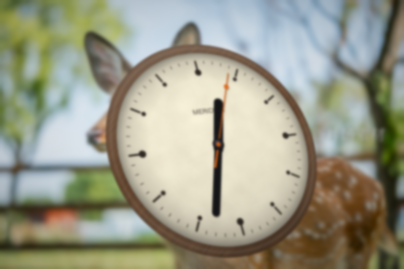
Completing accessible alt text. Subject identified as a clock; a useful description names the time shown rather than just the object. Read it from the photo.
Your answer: 12:33:04
